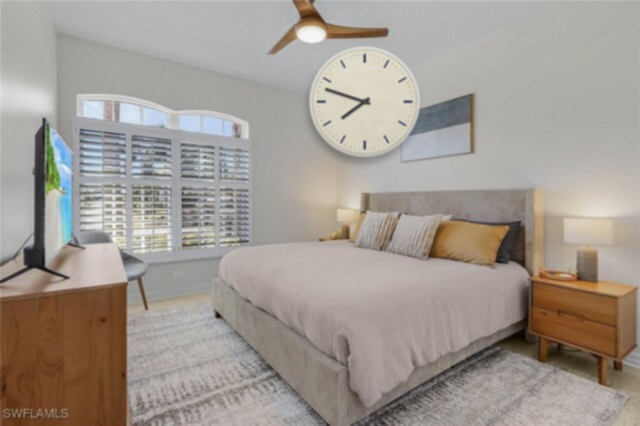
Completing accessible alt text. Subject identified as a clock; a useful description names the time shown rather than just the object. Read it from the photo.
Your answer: 7:48
